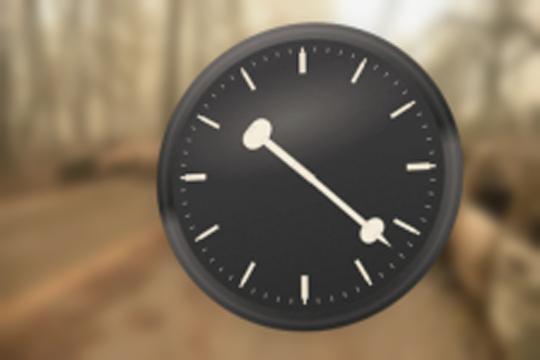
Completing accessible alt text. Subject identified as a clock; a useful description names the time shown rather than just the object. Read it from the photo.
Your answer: 10:22
